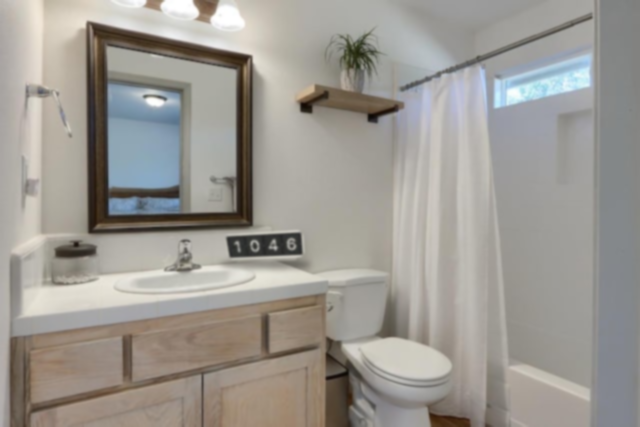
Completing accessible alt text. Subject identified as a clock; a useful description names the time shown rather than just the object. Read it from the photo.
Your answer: 10:46
